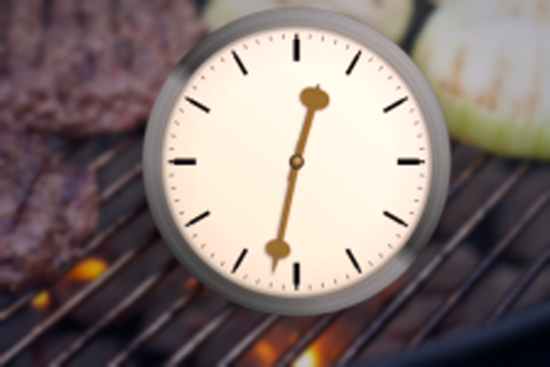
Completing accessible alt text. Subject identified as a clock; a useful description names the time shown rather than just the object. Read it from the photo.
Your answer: 12:32
